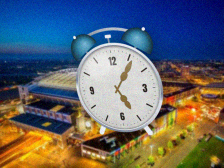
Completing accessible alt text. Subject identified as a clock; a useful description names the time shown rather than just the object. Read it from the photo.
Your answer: 5:06
